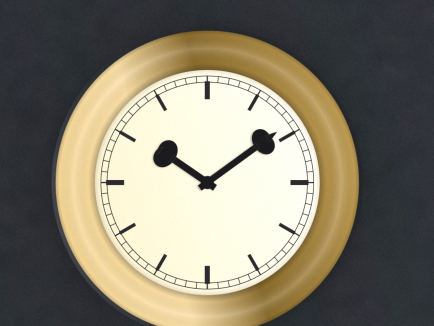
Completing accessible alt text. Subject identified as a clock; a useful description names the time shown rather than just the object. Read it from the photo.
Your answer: 10:09
